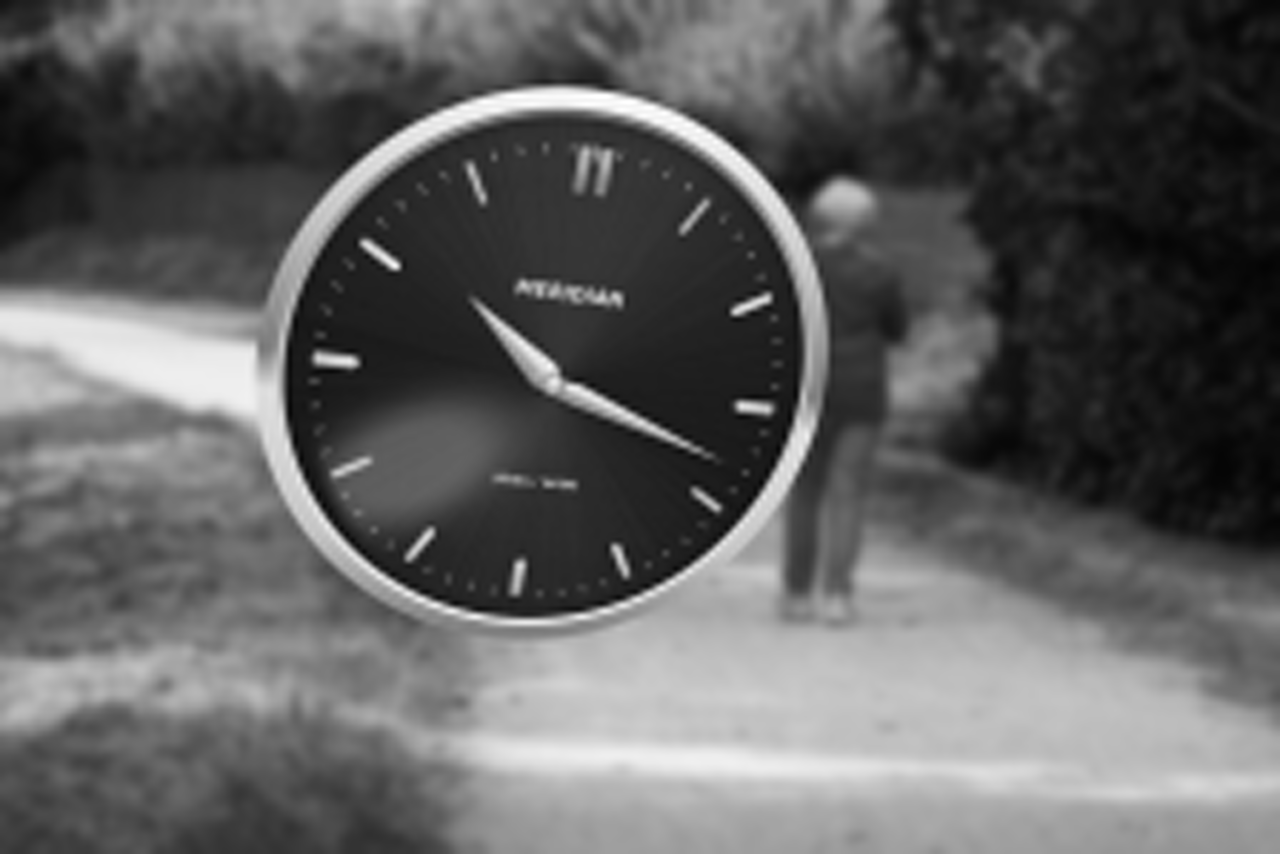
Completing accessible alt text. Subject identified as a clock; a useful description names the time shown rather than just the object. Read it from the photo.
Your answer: 10:18
